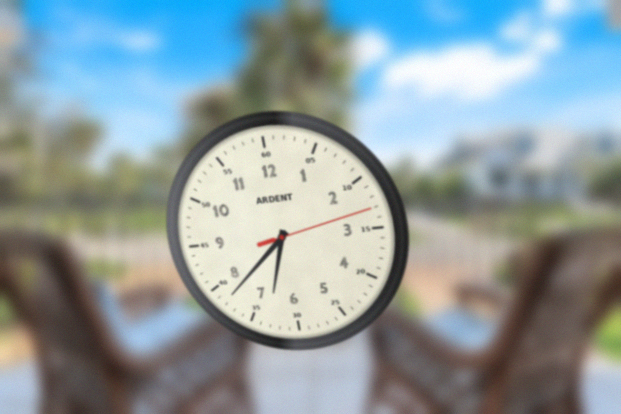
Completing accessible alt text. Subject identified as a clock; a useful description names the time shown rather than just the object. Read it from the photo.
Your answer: 6:38:13
